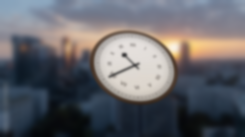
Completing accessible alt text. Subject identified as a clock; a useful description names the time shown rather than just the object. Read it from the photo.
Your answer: 10:40
